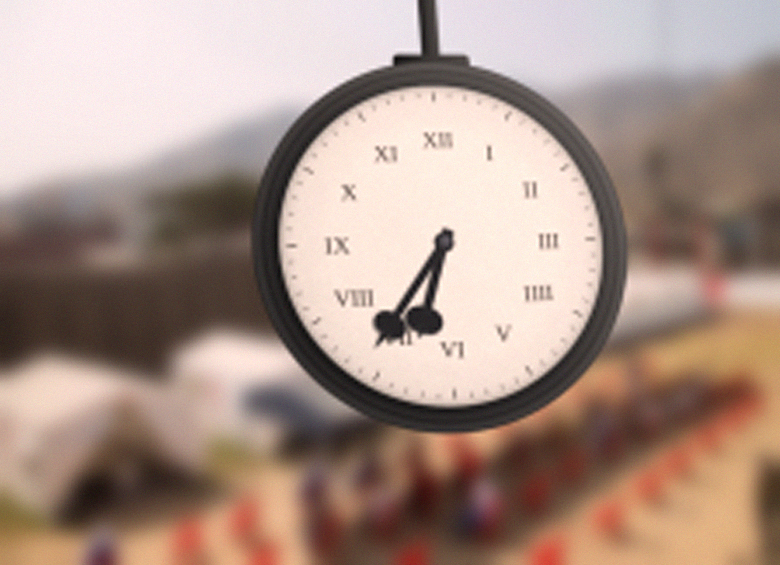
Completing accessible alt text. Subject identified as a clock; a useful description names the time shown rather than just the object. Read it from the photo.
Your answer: 6:36
